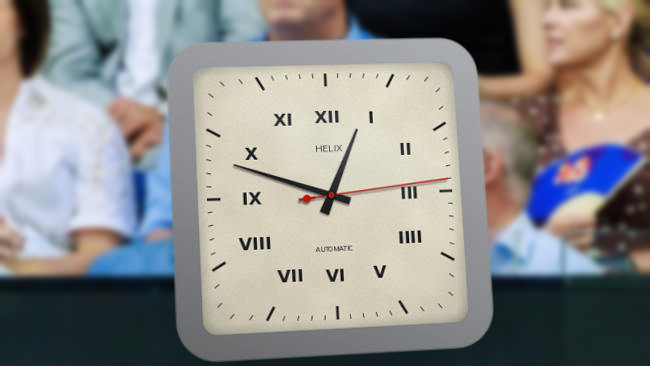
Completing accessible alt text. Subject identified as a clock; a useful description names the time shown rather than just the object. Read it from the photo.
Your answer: 12:48:14
